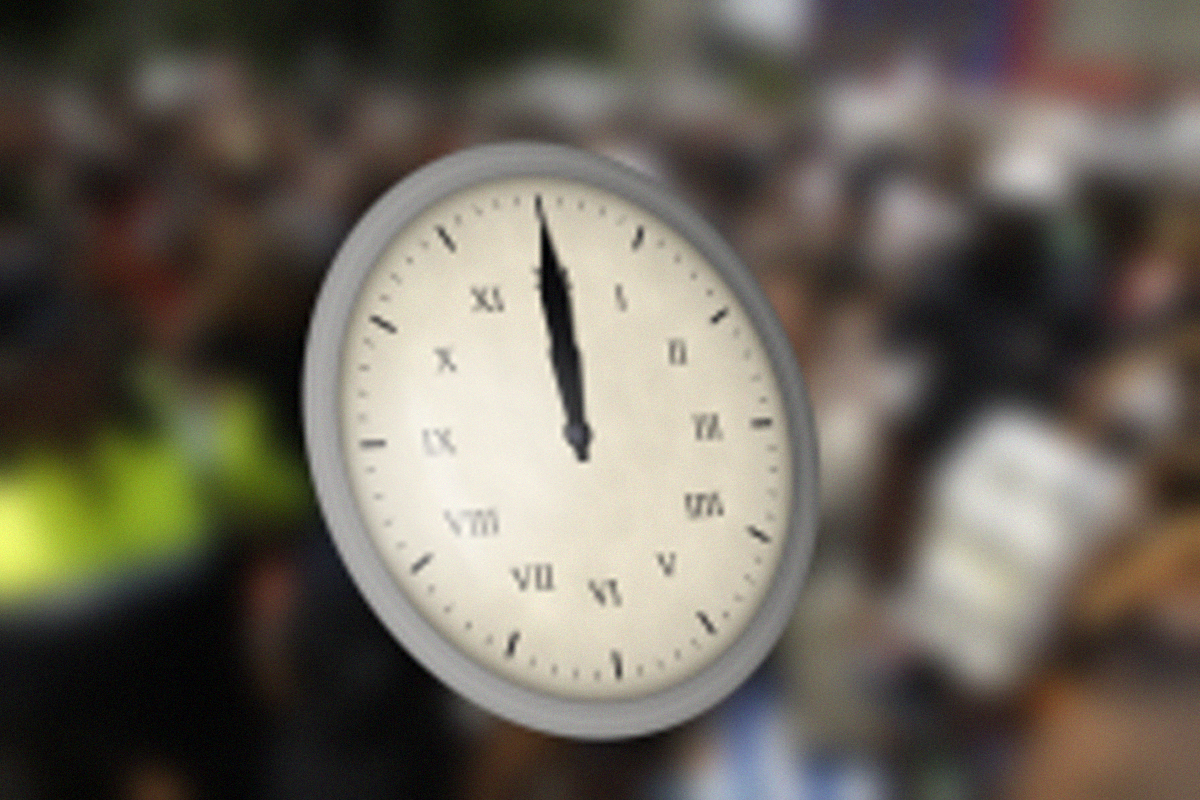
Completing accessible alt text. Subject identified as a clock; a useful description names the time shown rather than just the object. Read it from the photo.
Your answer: 12:00
